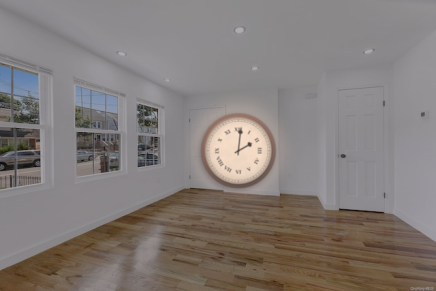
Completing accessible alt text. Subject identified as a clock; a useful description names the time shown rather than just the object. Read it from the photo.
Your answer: 2:01
